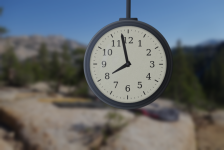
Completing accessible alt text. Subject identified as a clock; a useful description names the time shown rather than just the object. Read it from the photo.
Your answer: 7:58
